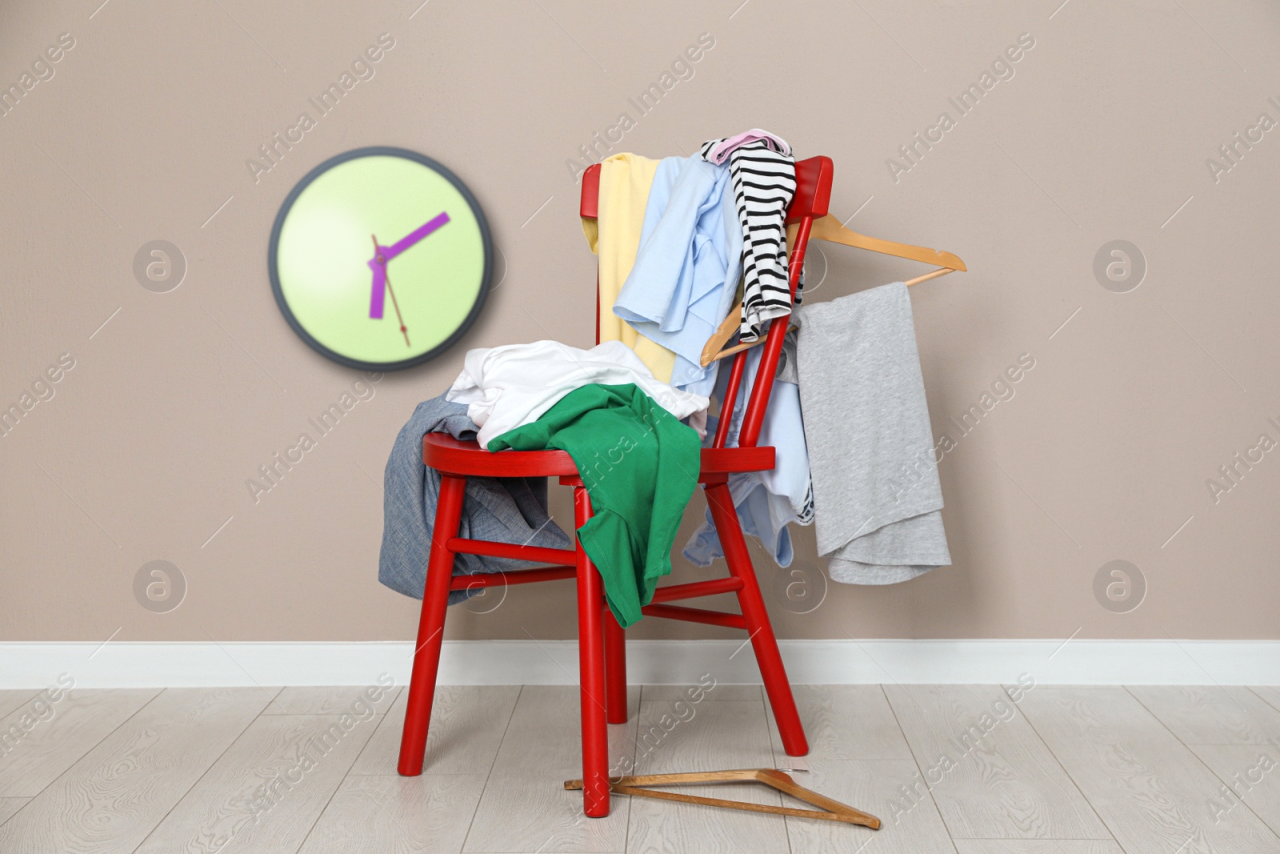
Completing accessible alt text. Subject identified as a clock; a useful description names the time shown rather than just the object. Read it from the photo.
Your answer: 6:09:27
